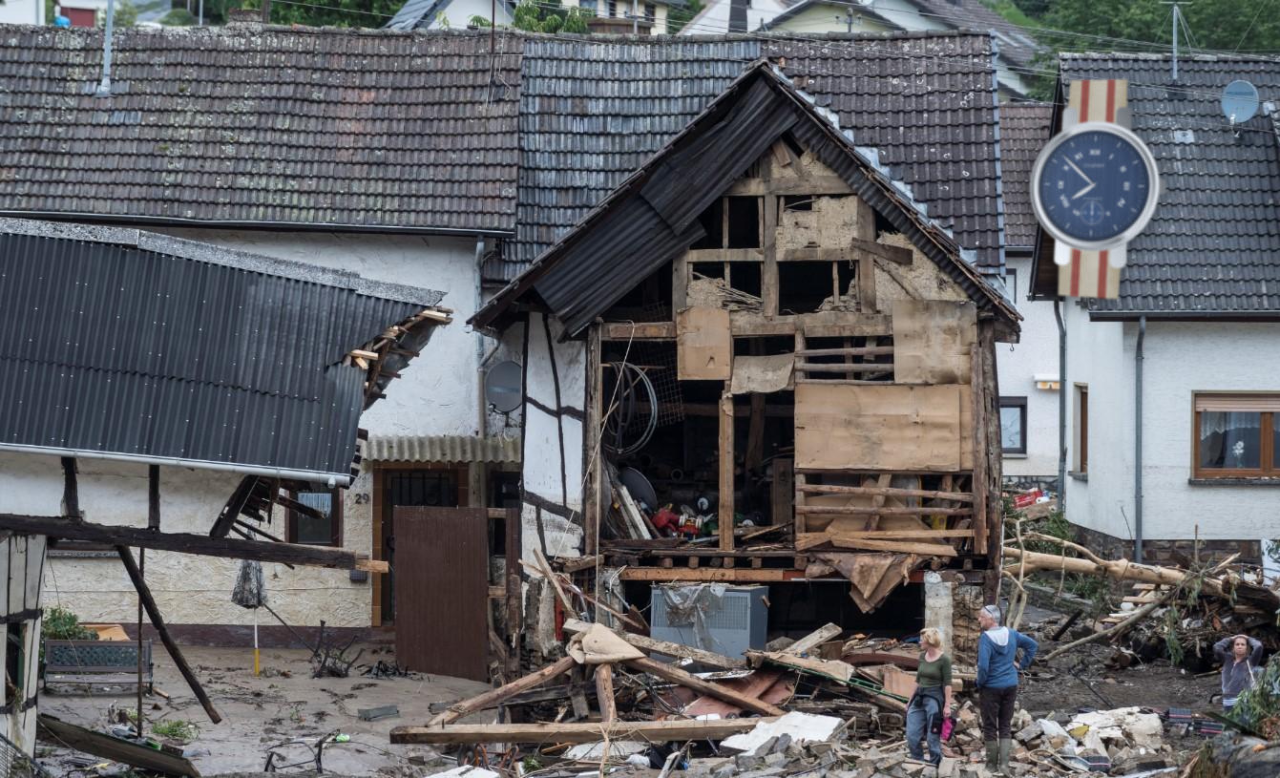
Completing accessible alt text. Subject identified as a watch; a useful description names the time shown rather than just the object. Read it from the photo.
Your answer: 7:52
